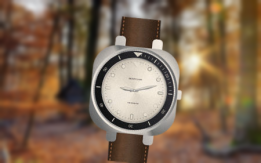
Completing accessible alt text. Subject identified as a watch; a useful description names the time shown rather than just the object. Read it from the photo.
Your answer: 9:12
